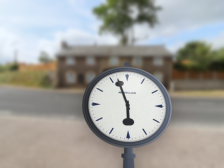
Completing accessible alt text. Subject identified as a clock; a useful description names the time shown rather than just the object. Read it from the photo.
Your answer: 5:57
